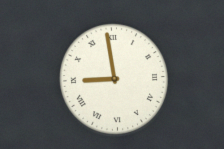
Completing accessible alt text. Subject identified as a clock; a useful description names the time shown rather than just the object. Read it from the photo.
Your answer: 8:59
